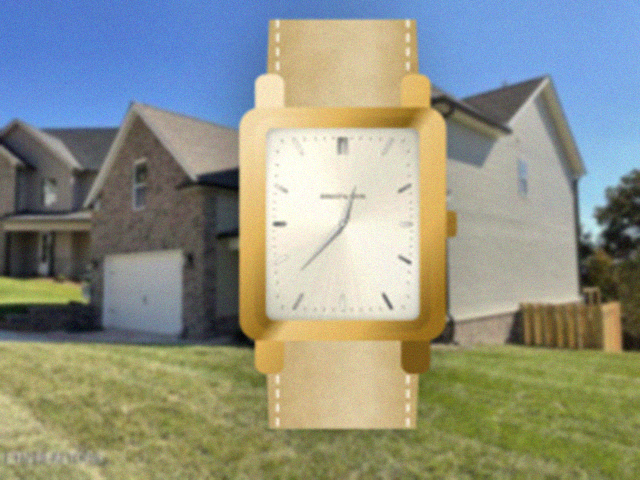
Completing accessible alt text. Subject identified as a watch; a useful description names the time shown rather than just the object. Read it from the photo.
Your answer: 12:37
